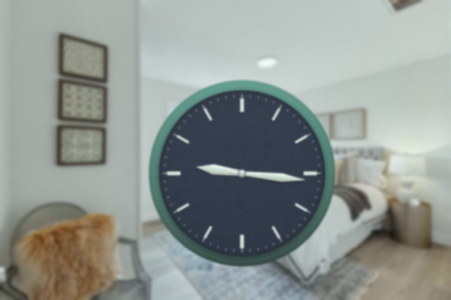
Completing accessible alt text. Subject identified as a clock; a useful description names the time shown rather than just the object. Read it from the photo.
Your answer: 9:16
